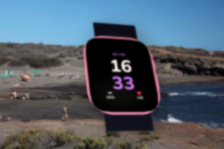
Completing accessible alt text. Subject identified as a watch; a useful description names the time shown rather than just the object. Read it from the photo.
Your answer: 16:33
